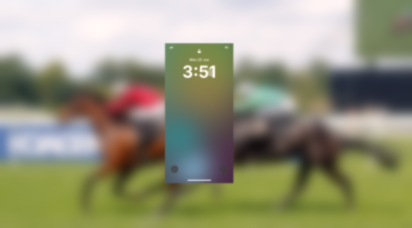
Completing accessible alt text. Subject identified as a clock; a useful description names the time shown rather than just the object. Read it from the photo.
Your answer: 3:51
